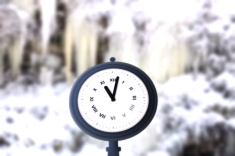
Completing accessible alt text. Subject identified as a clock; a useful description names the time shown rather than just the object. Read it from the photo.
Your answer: 11:02
